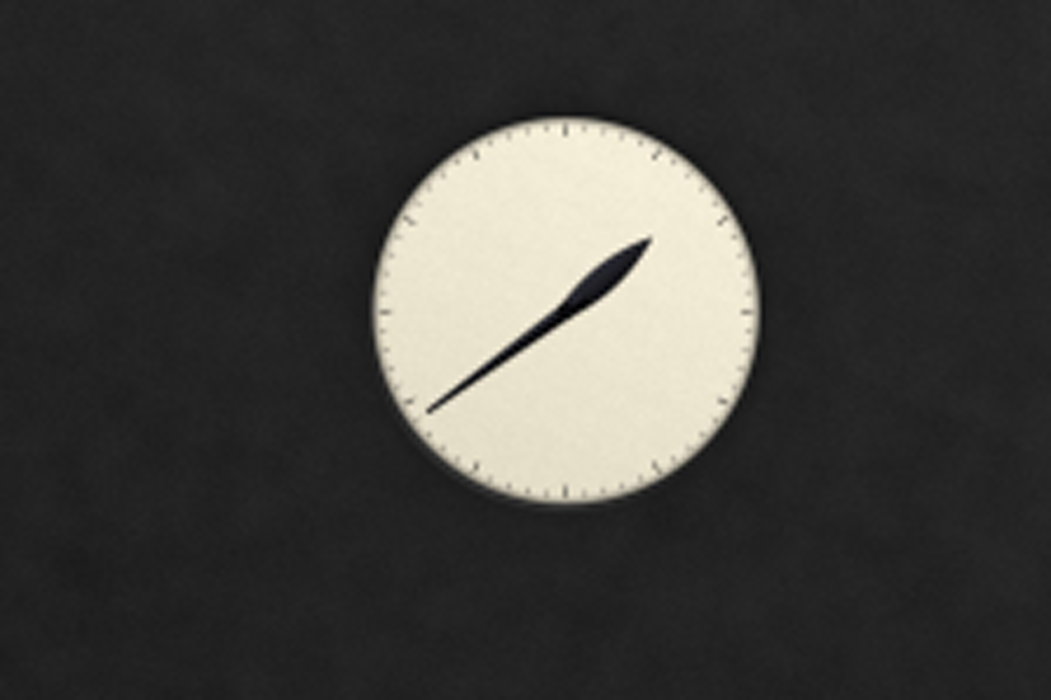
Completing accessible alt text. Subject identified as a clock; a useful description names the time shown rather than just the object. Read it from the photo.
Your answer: 1:39
